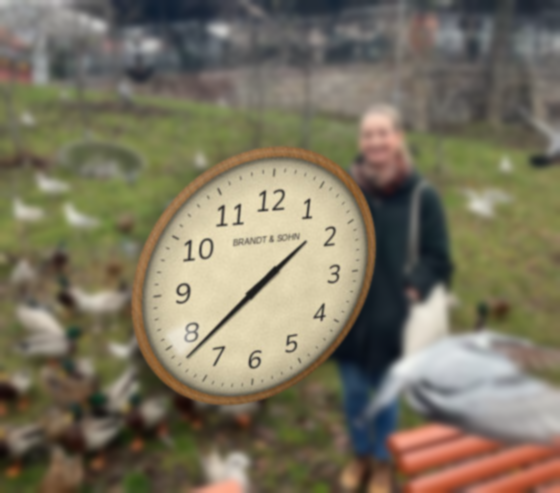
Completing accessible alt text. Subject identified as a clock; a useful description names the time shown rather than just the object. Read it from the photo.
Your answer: 1:38
